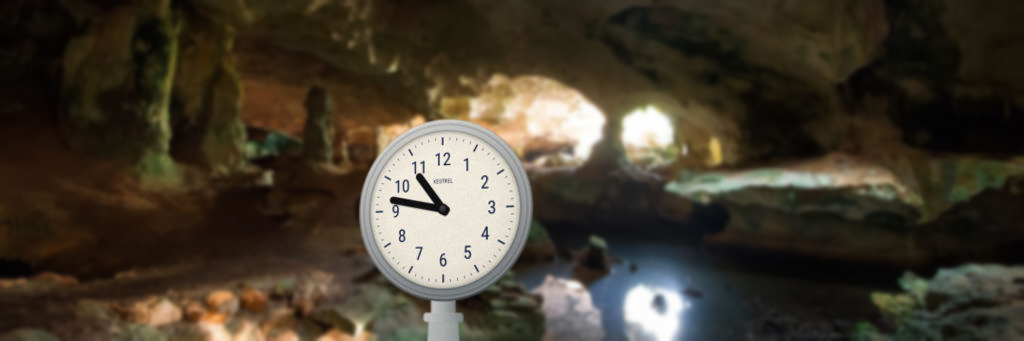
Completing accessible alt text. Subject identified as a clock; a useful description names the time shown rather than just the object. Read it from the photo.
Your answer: 10:47
